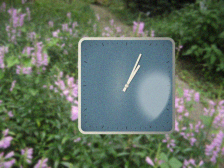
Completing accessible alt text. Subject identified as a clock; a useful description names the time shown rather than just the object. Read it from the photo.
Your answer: 1:04
